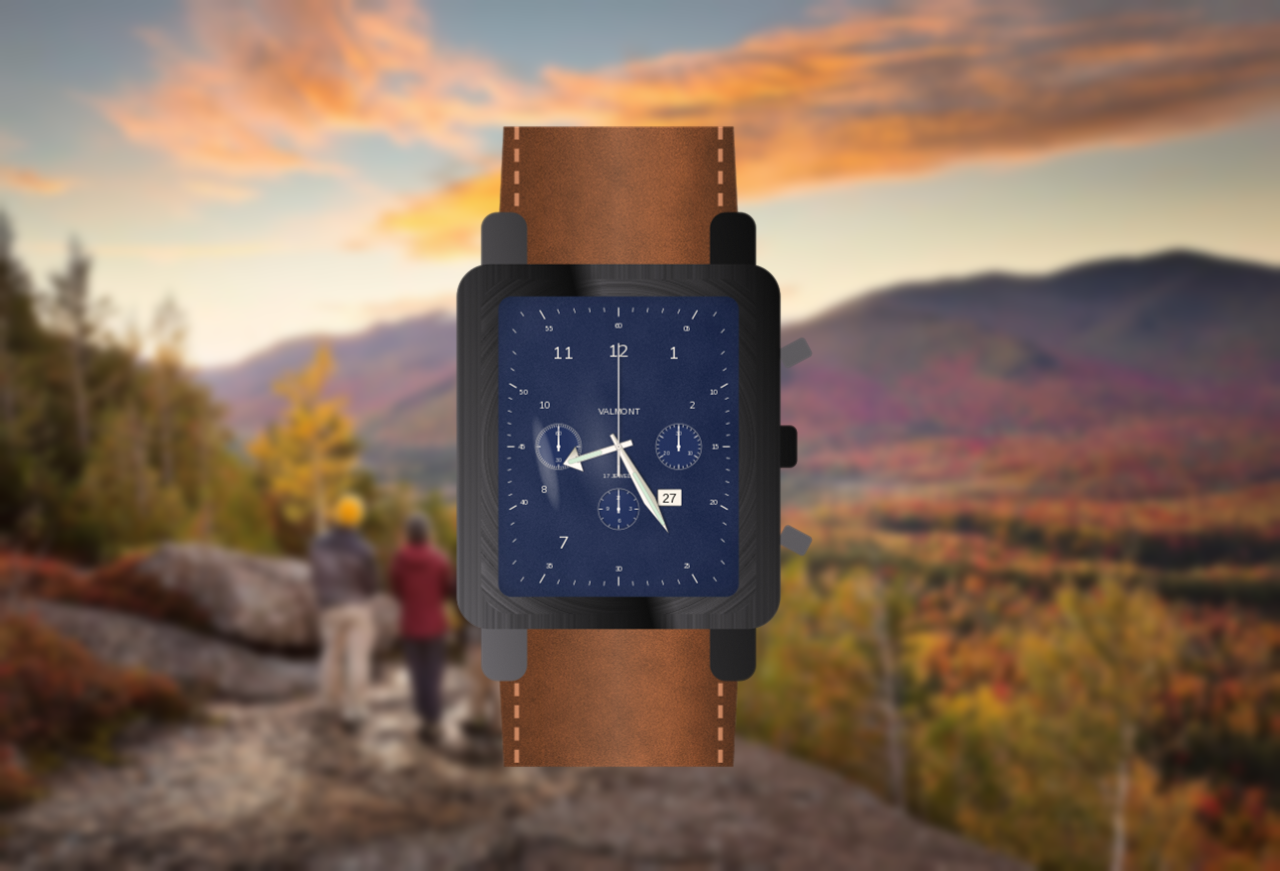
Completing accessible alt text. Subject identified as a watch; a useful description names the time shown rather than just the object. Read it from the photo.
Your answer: 8:25
